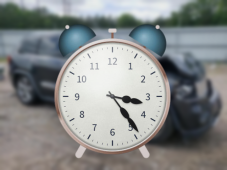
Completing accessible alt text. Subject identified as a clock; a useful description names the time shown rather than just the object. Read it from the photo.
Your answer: 3:24
